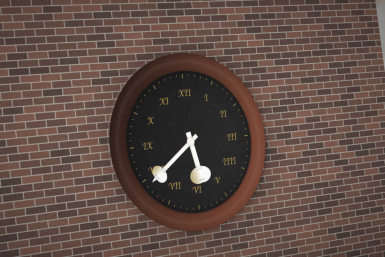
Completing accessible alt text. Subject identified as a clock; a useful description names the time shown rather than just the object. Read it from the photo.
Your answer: 5:39
